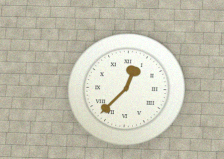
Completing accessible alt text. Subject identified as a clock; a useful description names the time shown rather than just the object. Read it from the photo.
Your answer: 12:37
